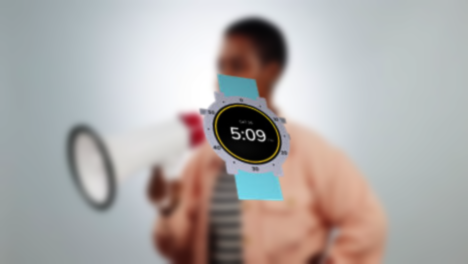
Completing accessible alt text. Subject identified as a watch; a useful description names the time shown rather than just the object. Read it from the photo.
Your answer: 5:09
